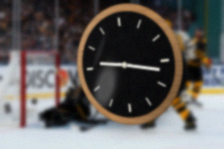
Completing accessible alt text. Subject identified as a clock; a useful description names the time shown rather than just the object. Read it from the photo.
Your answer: 9:17
